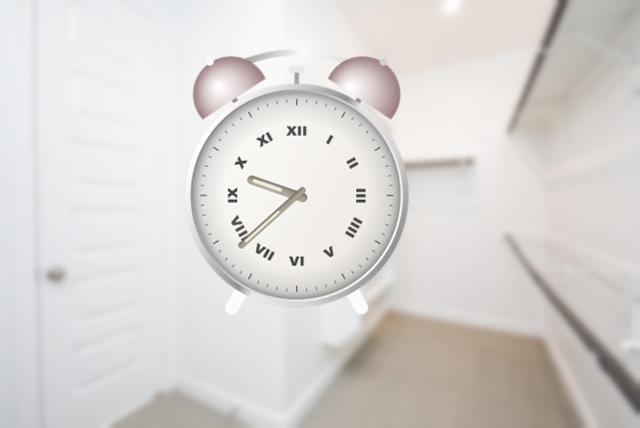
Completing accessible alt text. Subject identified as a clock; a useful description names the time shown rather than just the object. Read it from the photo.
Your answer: 9:38
